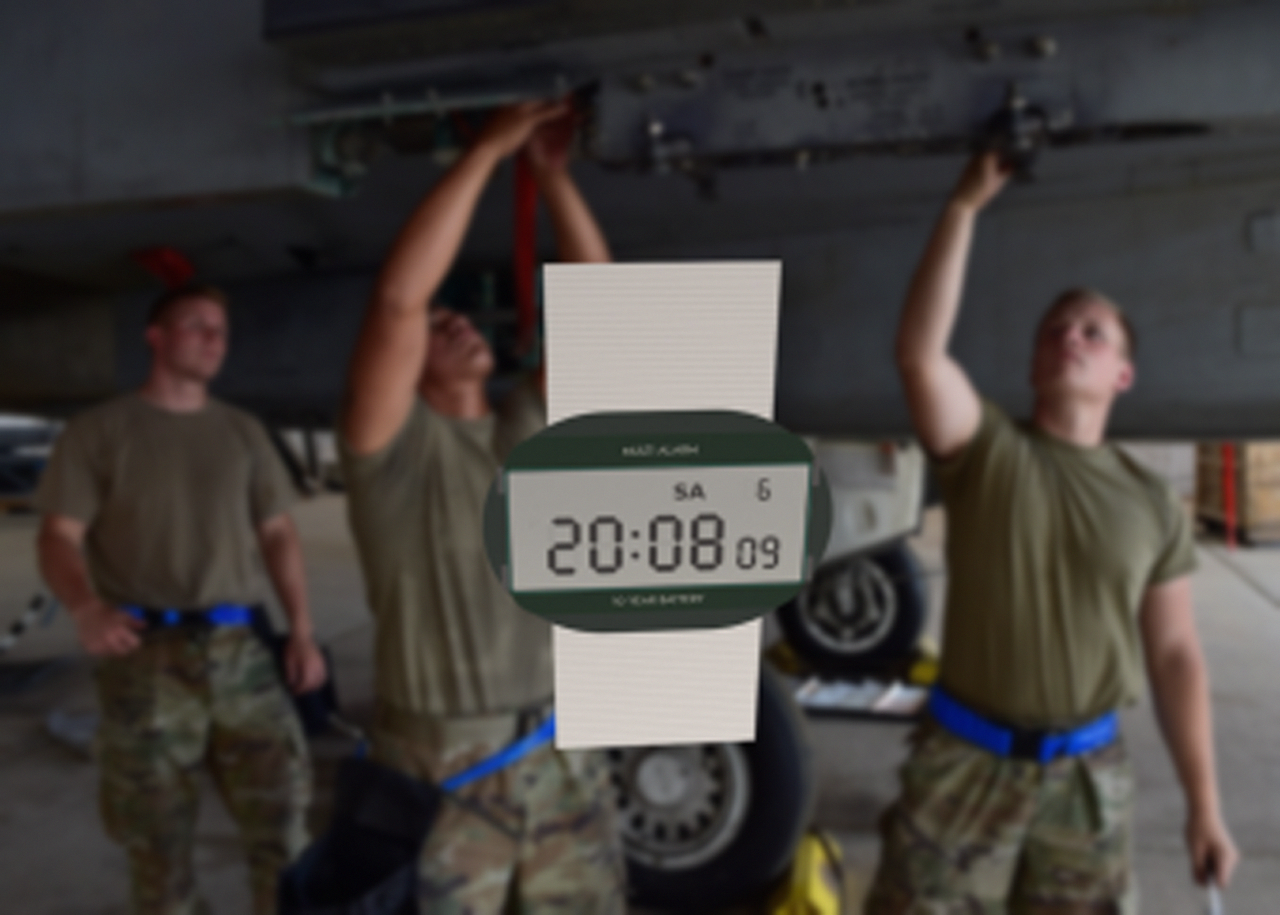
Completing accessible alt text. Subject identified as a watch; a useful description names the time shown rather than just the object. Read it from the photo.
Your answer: 20:08:09
